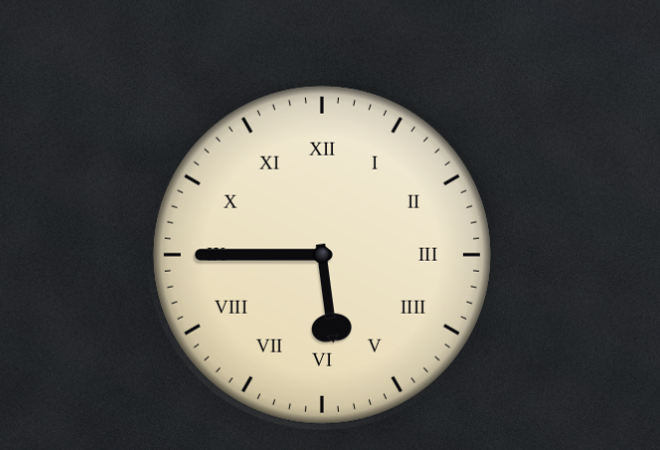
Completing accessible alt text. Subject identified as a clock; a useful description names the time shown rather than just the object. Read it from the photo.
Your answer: 5:45
